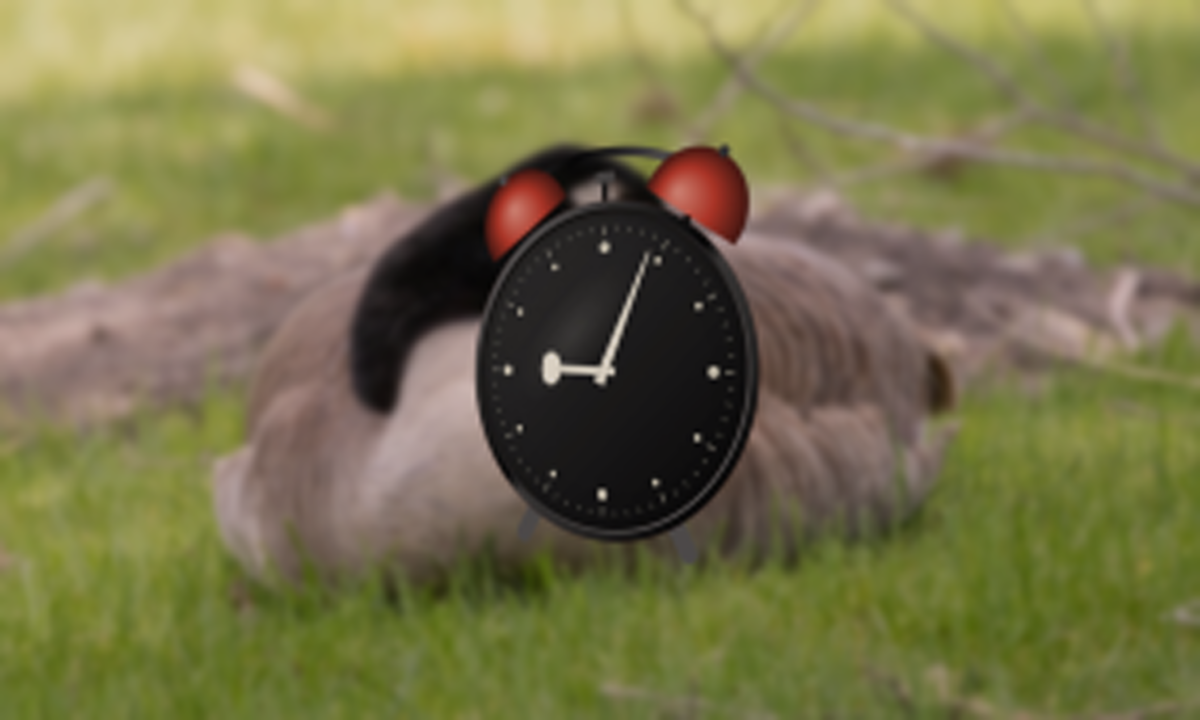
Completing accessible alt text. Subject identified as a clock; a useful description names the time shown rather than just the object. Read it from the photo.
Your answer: 9:04
